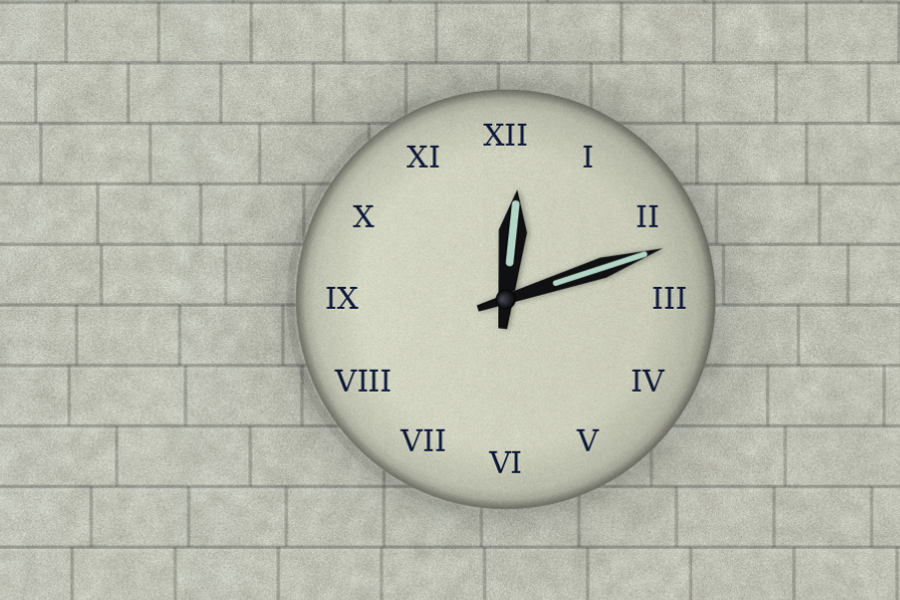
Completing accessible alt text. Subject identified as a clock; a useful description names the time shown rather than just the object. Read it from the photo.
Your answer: 12:12
